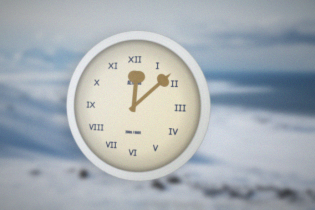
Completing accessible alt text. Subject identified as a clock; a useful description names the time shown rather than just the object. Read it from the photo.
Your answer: 12:08
